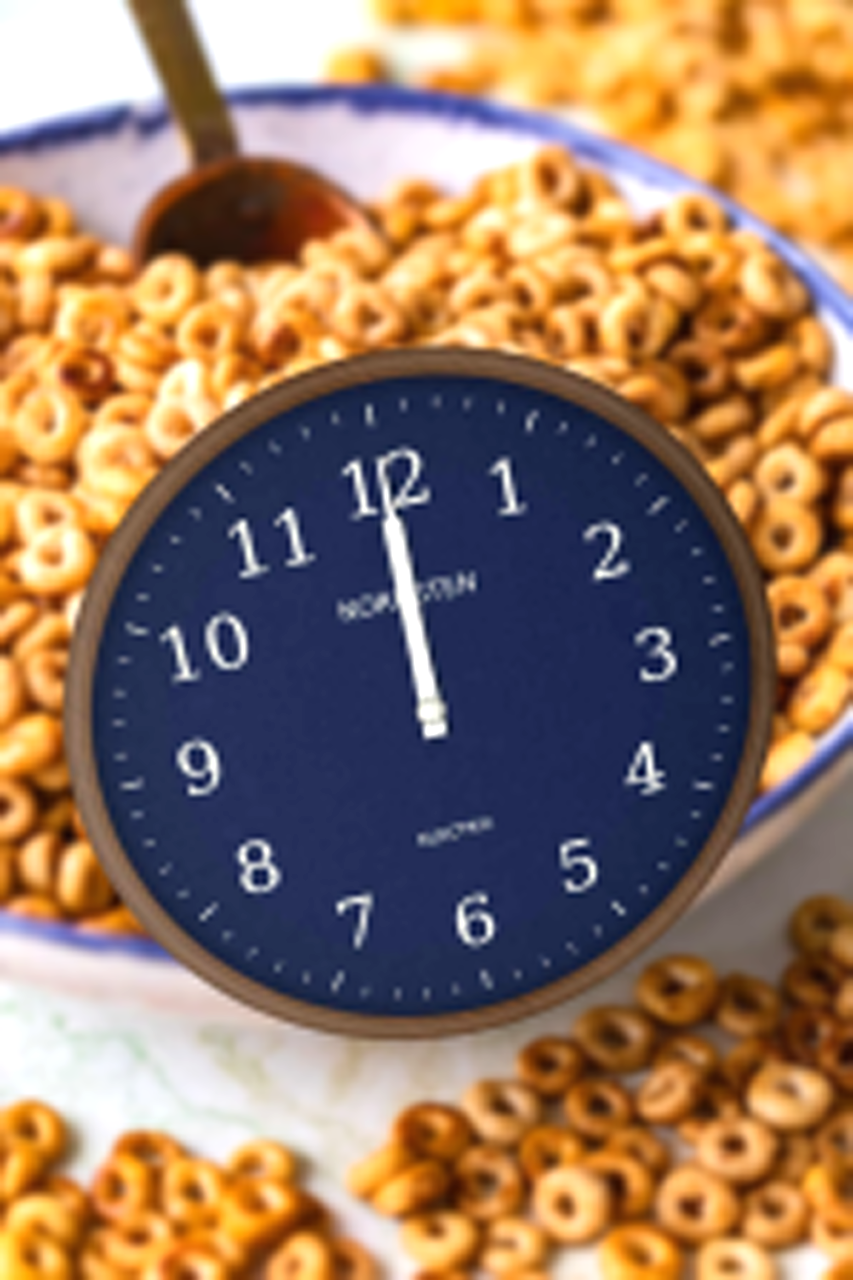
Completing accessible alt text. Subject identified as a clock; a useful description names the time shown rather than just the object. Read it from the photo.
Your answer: 12:00
